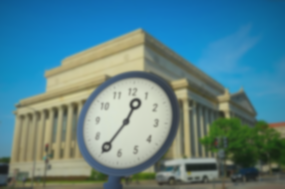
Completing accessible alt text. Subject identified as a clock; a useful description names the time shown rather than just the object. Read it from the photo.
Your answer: 12:35
